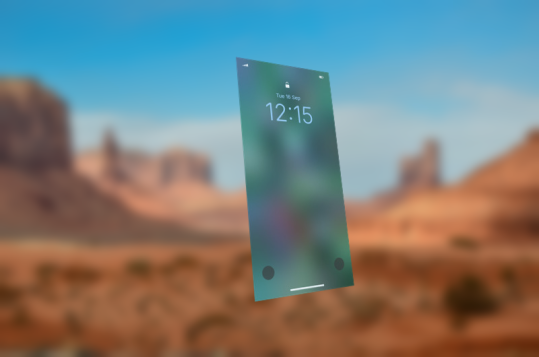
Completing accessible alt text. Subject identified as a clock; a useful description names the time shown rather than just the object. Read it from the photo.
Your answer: 12:15
